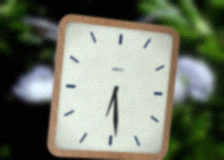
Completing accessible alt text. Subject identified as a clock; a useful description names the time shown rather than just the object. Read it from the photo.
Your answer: 6:29
